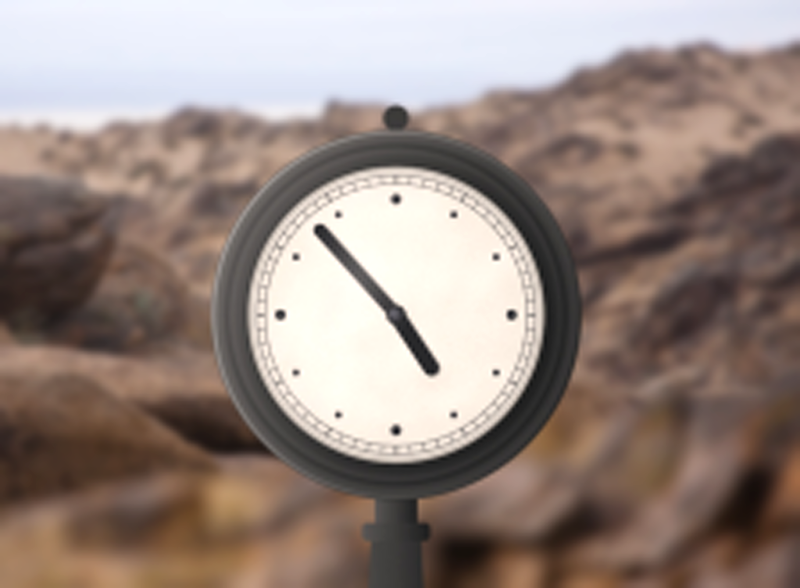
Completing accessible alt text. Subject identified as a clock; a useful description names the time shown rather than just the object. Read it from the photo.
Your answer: 4:53
